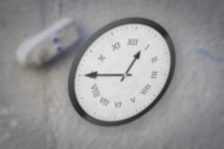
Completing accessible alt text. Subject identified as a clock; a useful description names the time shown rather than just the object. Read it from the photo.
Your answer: 12:45
